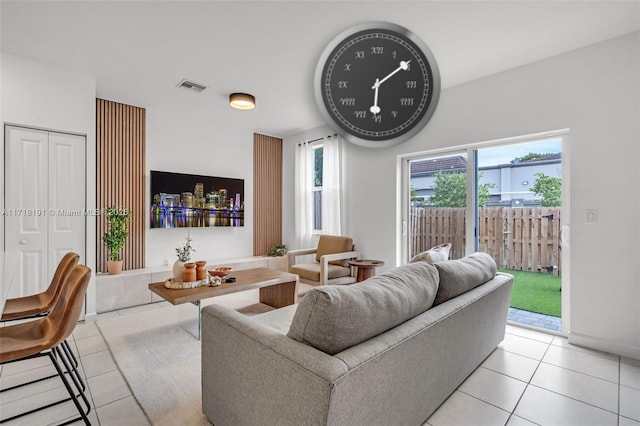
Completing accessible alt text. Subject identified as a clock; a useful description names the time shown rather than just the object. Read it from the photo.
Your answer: 6:09
